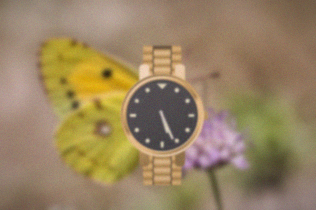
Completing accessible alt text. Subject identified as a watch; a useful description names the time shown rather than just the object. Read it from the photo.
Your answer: 5:26
